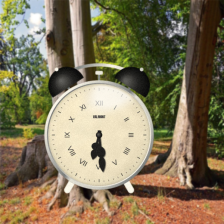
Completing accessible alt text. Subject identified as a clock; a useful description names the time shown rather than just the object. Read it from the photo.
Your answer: 6:29
